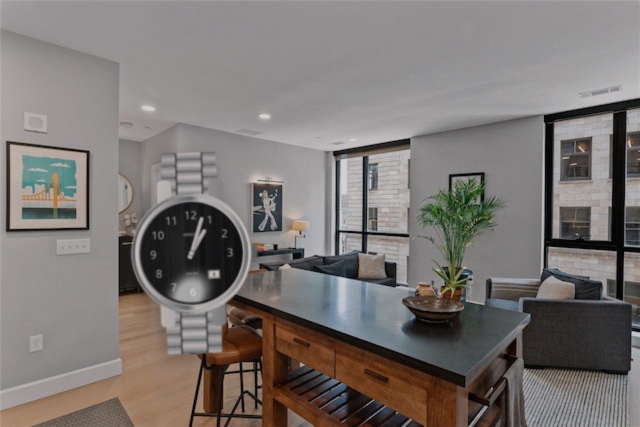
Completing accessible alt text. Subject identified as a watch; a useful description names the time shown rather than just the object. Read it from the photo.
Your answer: 1:03
